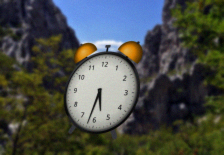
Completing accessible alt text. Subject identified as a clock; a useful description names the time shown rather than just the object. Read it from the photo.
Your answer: 5:32
